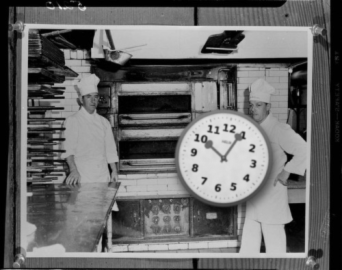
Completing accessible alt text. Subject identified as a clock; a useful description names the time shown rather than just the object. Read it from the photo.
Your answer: 10:04
